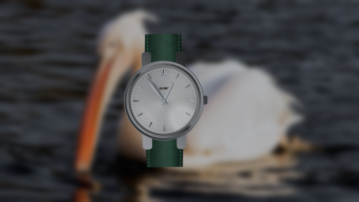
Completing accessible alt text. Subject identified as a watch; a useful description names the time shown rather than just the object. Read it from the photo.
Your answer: 12:54
